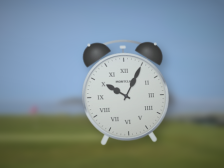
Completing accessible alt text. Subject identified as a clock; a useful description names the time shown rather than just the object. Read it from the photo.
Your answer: 10:05
